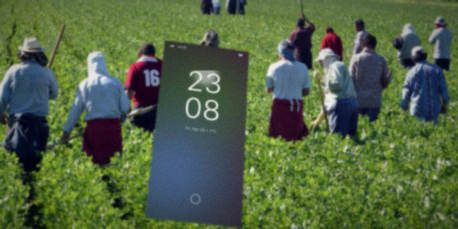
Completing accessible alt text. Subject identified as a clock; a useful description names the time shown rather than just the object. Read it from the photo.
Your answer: 23:08
